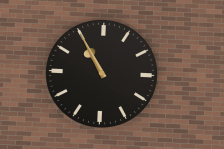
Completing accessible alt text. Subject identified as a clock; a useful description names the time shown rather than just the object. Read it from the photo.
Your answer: 10:55
